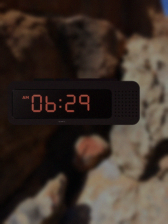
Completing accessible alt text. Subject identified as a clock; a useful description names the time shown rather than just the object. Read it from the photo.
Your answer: 6:29
